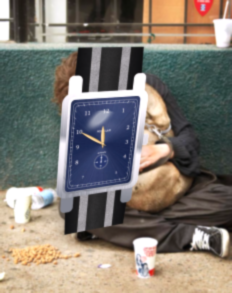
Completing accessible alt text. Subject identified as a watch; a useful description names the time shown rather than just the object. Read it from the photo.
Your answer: 11:50
